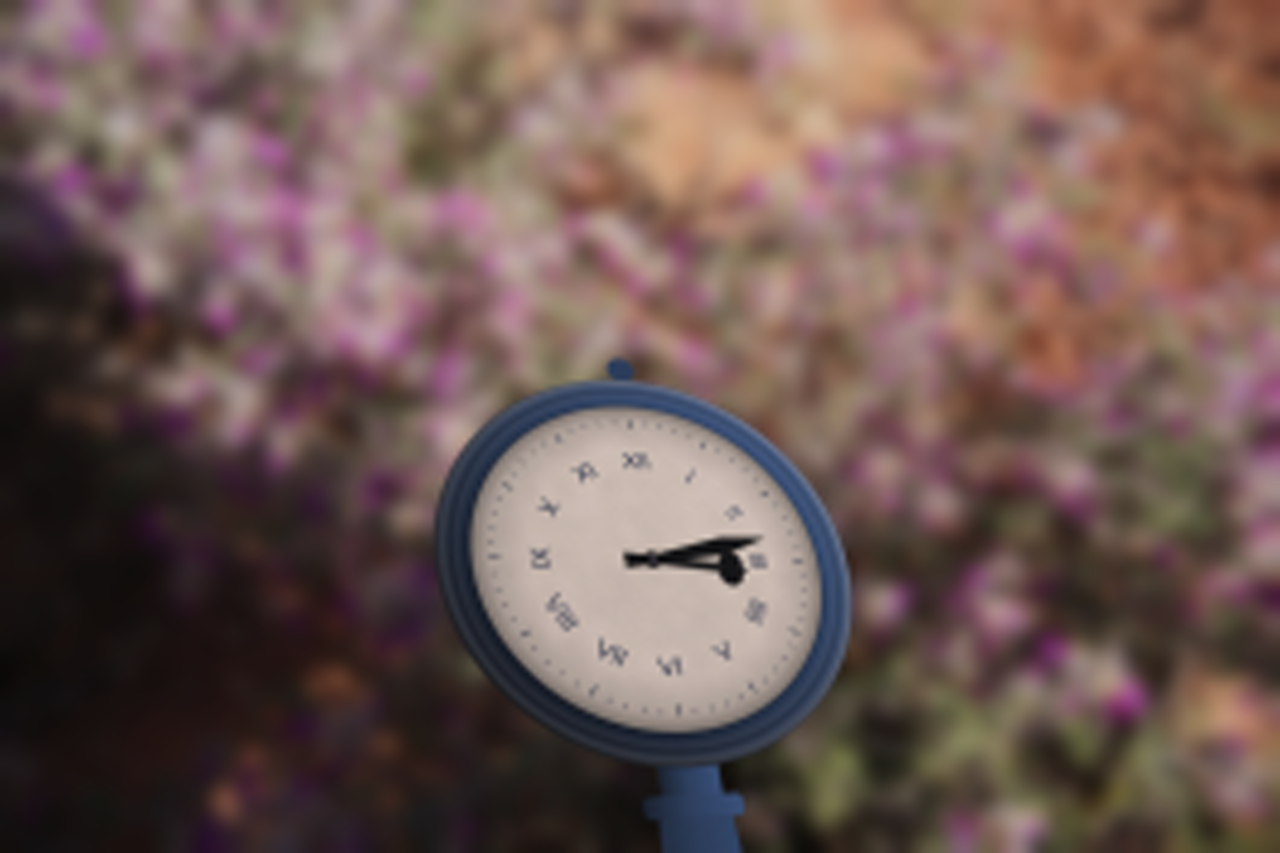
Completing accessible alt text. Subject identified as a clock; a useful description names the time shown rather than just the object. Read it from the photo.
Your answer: 3:13
